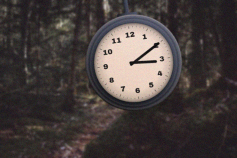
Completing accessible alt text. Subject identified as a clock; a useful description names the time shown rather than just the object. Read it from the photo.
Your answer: 3:10
